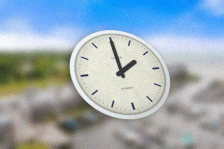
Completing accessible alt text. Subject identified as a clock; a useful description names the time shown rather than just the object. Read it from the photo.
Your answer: 2:00
